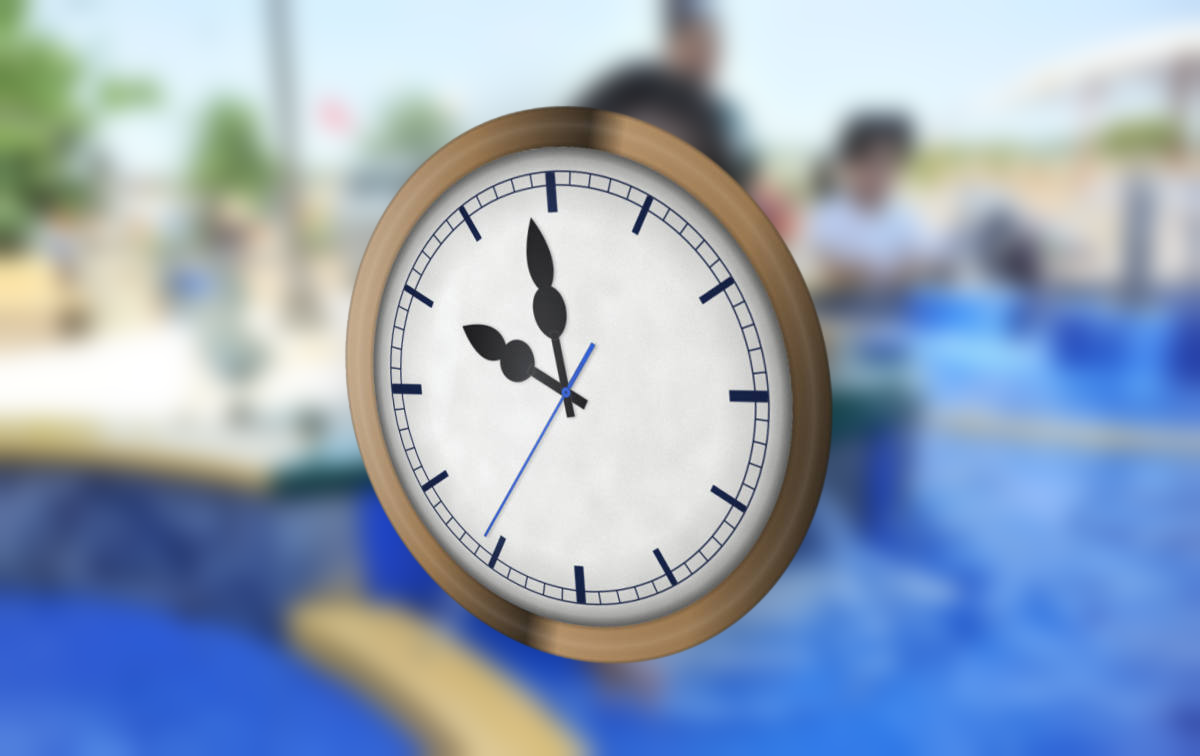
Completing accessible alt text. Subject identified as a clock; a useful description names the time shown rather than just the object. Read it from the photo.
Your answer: 9:58:36
